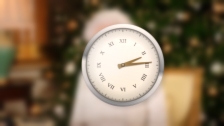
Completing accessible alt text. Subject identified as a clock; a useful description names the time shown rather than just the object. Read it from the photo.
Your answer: 2:14
